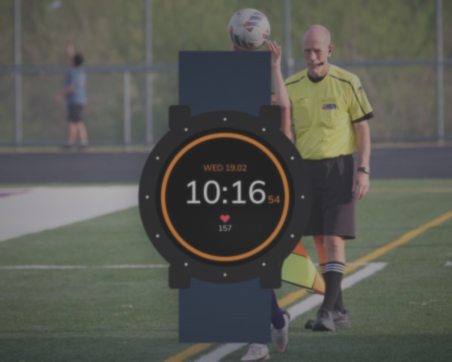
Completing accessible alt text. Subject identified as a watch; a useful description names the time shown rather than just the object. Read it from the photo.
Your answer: 10:16:54
